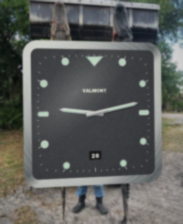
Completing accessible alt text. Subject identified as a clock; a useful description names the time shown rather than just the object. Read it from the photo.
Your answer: 9:13
